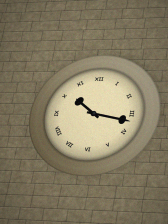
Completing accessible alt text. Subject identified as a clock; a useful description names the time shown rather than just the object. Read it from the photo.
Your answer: 10:17
